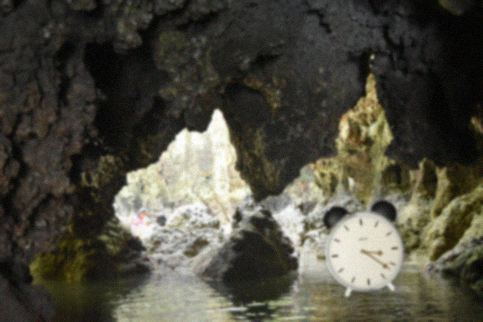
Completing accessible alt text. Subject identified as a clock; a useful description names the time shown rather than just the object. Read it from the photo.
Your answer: 3:22
